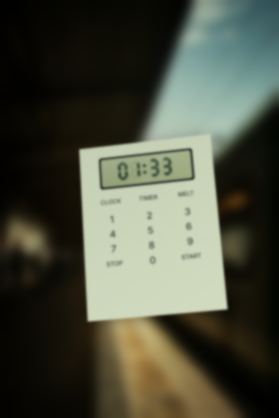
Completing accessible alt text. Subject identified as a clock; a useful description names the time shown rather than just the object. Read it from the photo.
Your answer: 1:33
